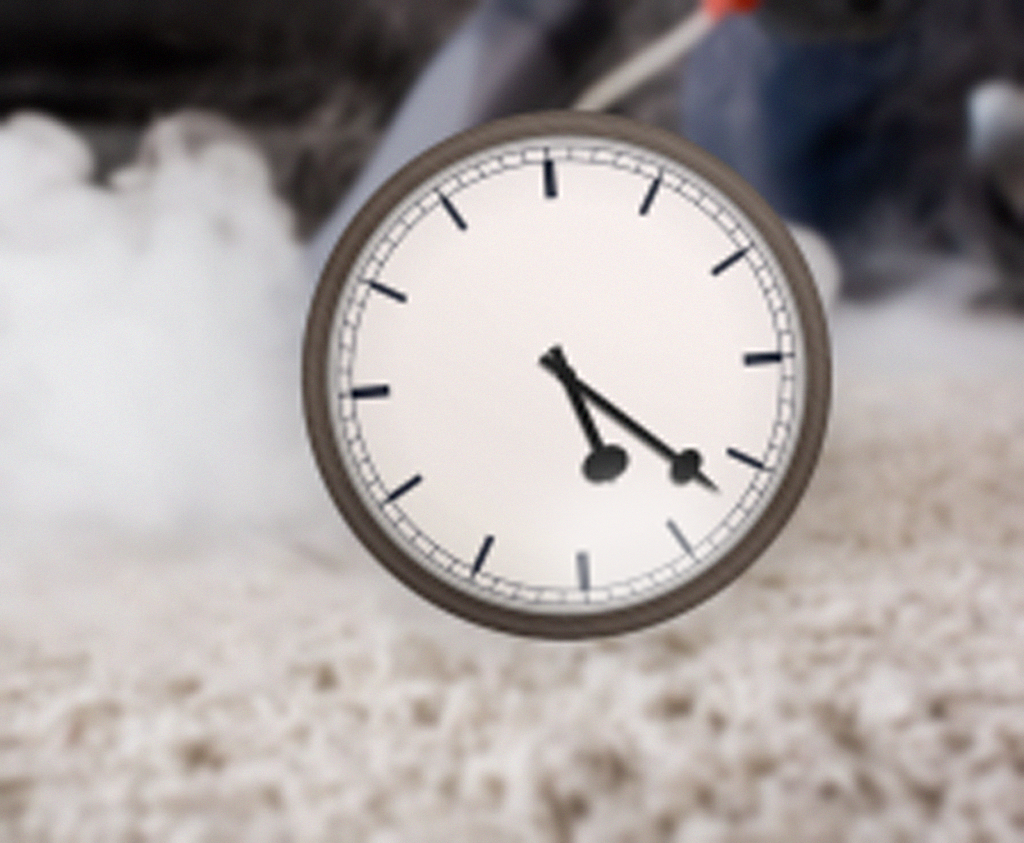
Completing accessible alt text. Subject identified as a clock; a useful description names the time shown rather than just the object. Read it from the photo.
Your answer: 5:22
